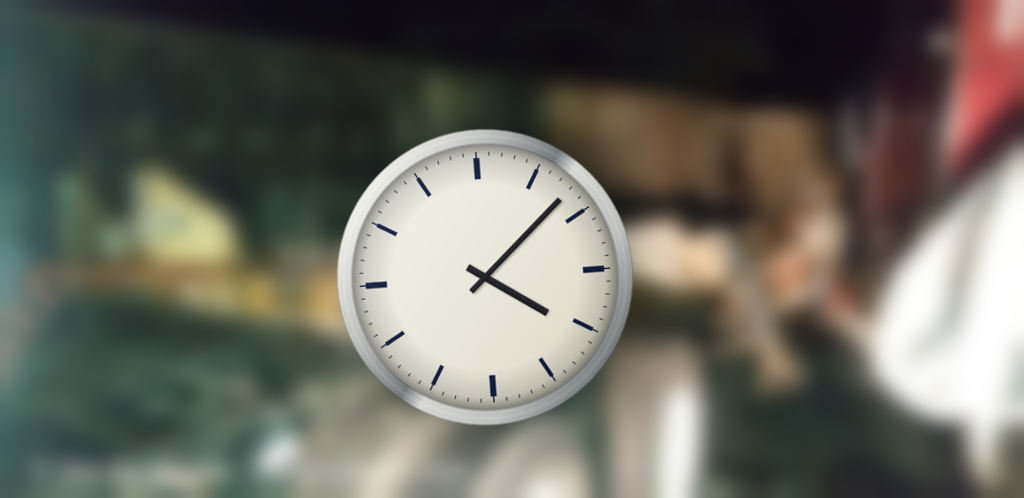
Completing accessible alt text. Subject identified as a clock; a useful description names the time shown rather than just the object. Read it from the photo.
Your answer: 4:08
